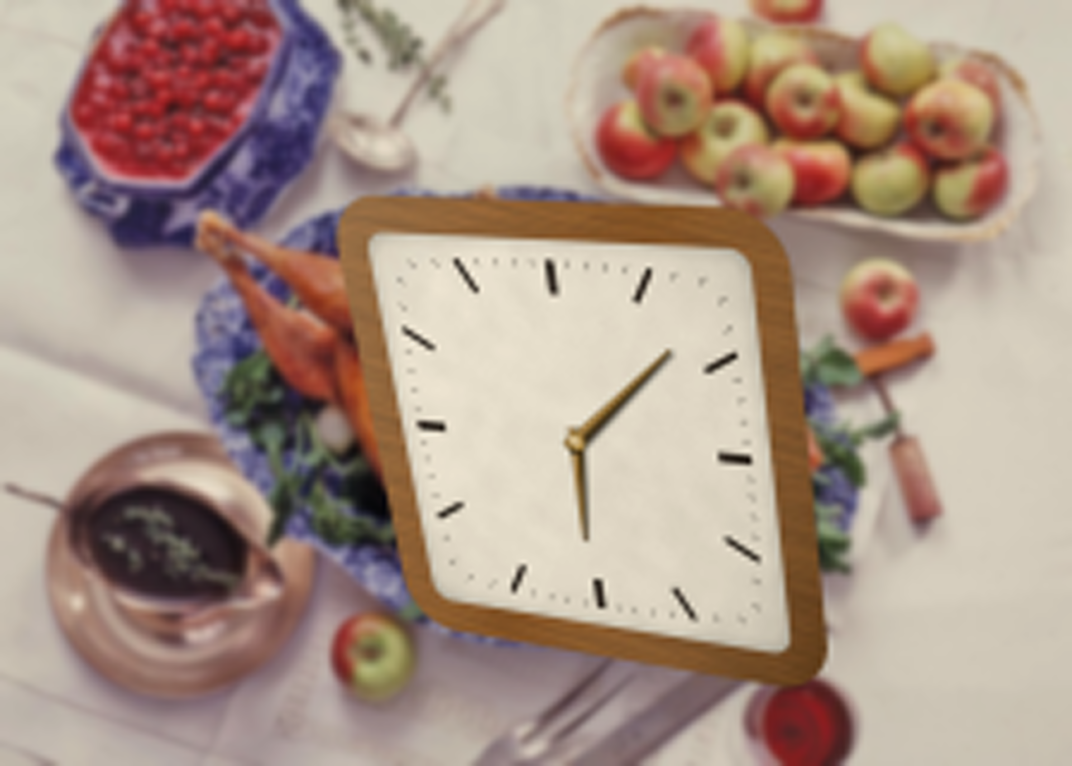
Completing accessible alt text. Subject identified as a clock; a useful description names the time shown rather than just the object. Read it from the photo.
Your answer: 6:08
